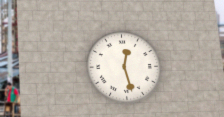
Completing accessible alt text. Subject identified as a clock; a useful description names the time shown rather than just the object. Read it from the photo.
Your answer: 12:28
